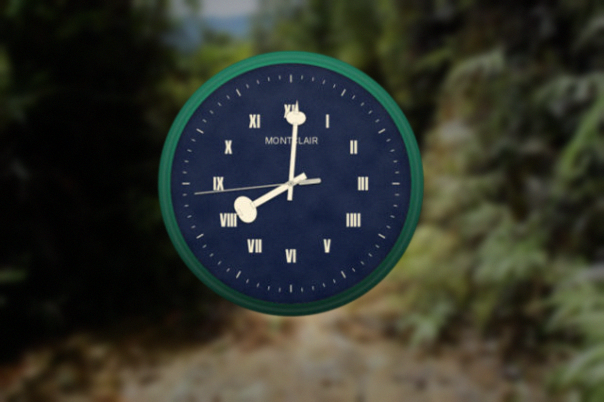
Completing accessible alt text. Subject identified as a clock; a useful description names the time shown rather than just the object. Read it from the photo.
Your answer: 8:00:44
